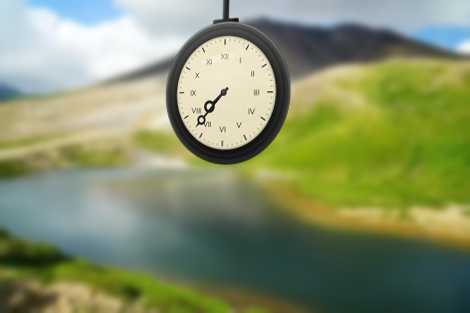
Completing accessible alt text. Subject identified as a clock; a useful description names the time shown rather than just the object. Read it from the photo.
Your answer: 7:37
